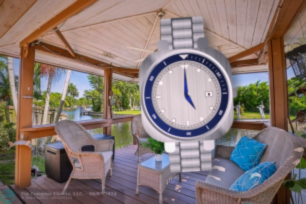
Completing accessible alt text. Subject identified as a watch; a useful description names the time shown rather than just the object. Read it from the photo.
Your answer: 5:00
